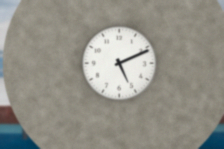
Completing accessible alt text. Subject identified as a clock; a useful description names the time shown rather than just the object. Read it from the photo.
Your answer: 5:11
